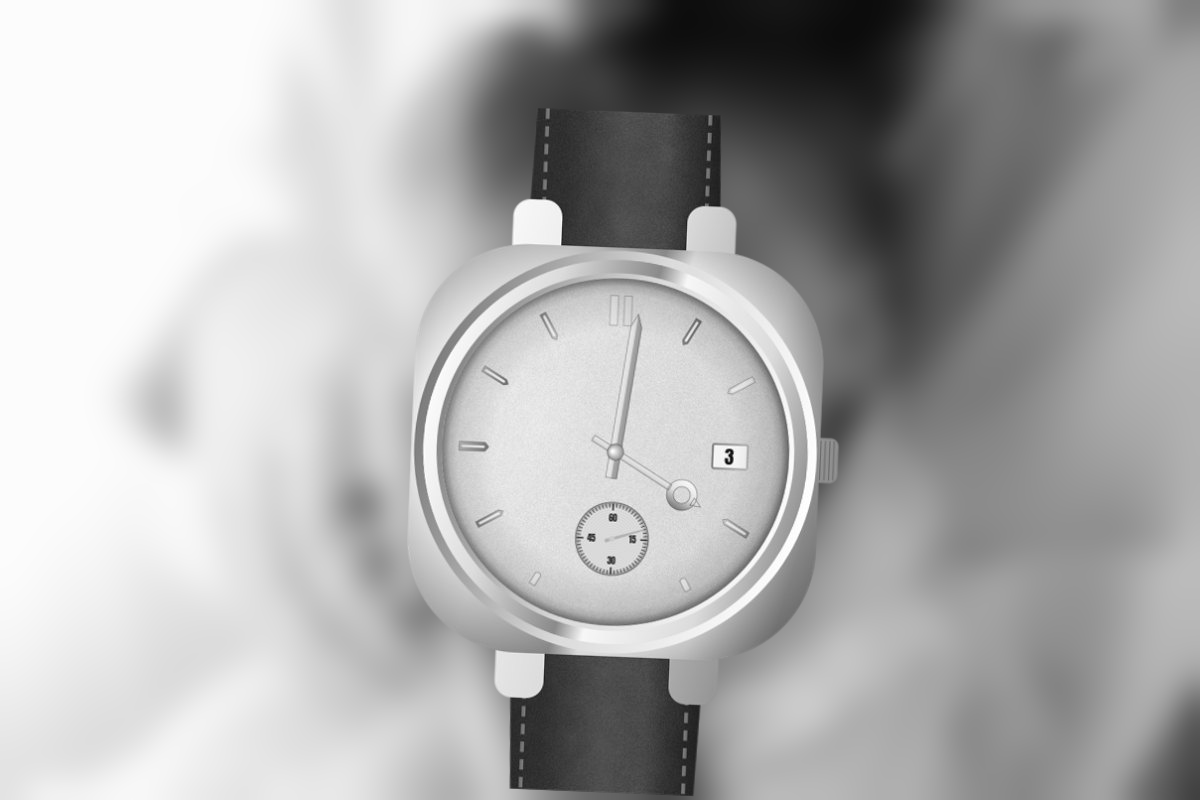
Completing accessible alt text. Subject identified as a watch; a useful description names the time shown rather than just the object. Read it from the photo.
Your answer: 4:01:12
